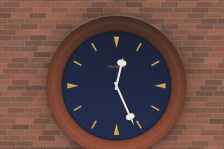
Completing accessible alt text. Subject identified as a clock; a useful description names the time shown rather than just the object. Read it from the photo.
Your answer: 12:26
